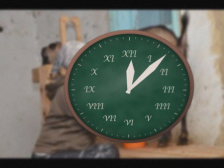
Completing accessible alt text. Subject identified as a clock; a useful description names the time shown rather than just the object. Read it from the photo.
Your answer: 12:07
